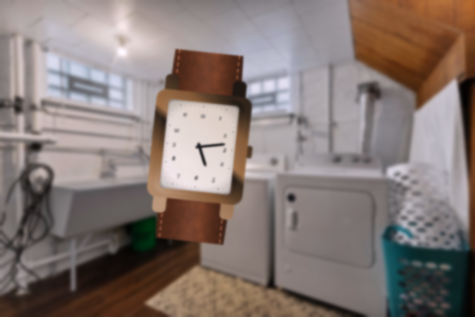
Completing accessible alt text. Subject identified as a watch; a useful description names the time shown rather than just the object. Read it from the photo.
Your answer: 5:13
